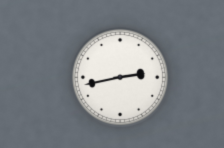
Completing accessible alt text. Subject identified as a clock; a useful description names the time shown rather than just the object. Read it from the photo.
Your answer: 2:43
